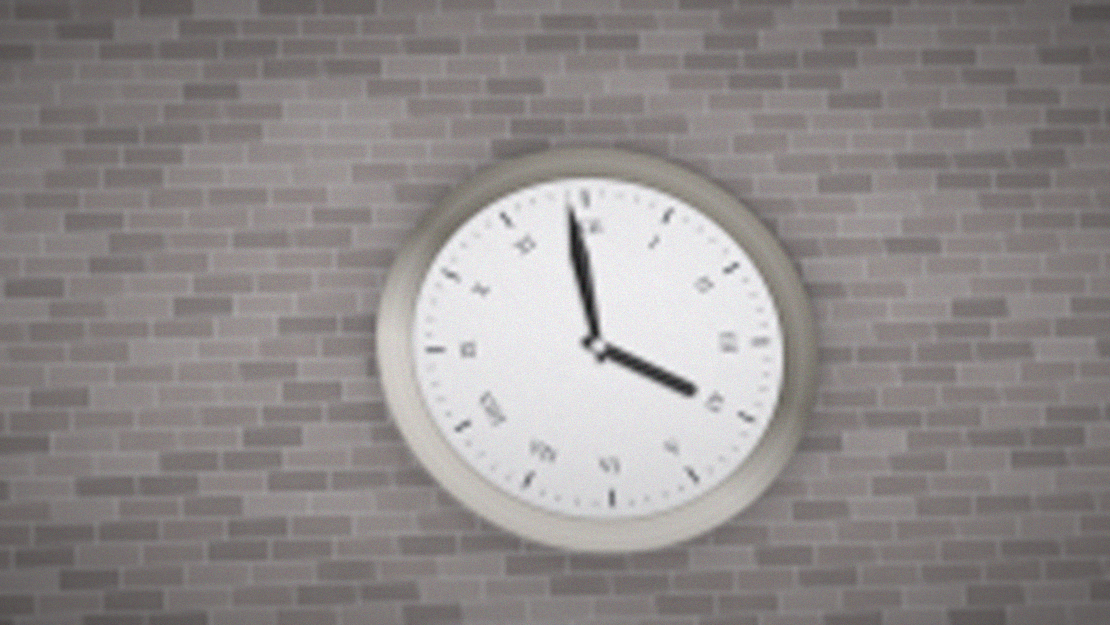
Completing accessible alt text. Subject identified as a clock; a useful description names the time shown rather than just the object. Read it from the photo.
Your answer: 3:59
